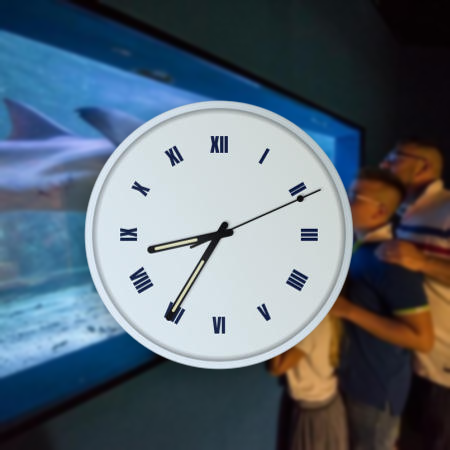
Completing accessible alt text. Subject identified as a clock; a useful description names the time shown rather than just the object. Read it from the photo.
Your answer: 8:35:11
